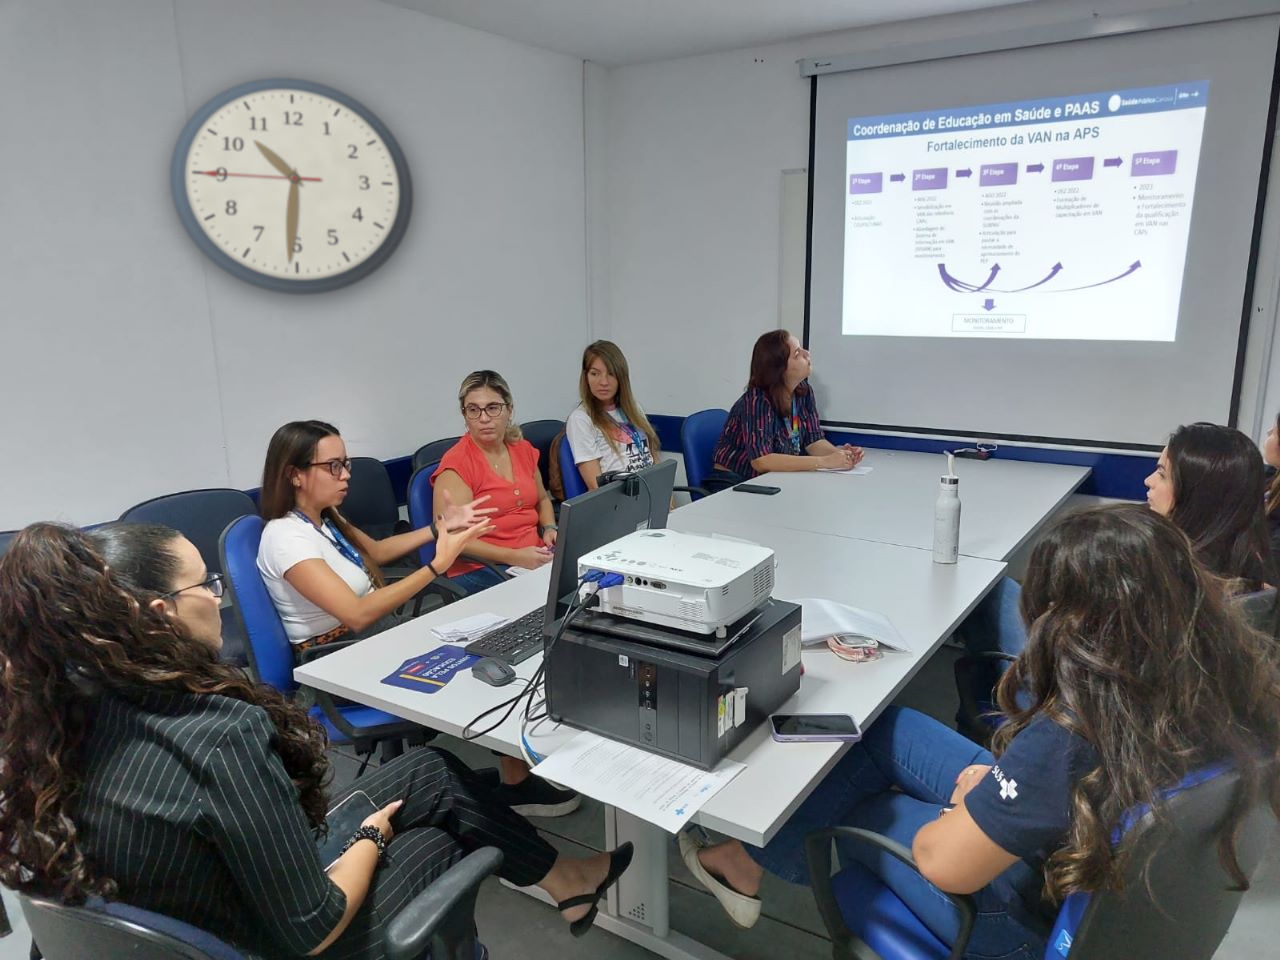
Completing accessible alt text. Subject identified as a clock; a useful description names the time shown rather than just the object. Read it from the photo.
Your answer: 10:30:45
